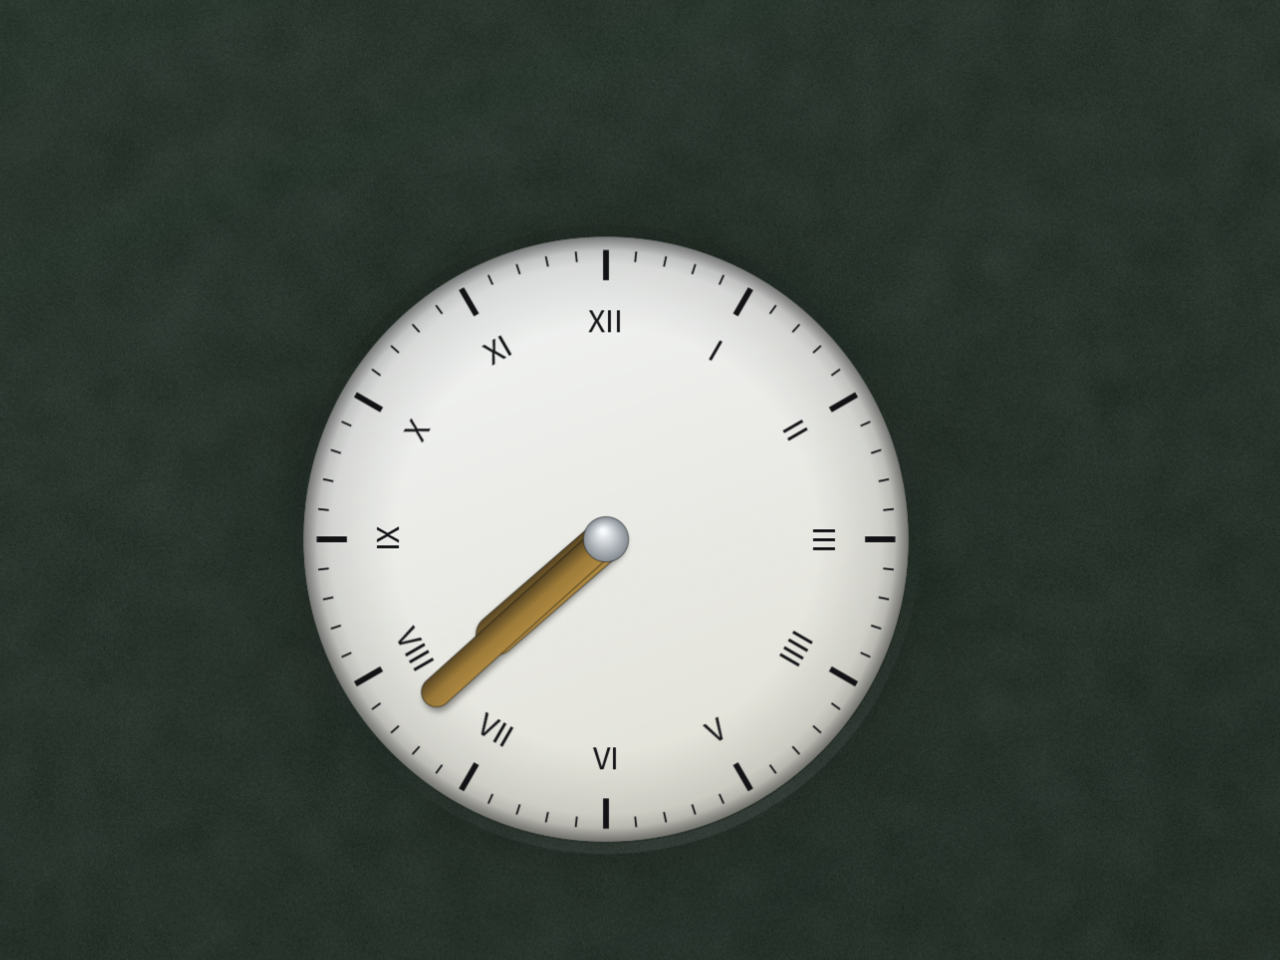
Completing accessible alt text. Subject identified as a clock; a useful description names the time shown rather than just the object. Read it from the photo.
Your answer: 7:38
